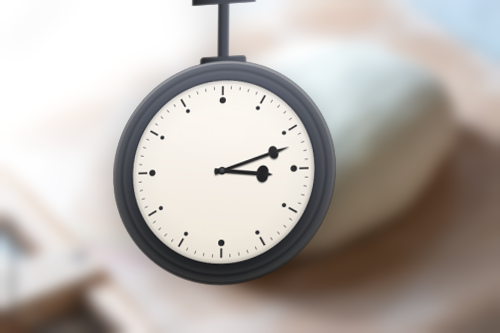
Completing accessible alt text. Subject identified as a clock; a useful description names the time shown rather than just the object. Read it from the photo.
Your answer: 3:12
